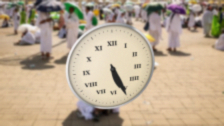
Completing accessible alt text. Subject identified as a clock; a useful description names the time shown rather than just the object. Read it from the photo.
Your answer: 5:26
